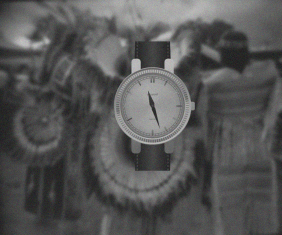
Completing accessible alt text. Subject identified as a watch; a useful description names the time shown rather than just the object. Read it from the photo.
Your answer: 11:27
